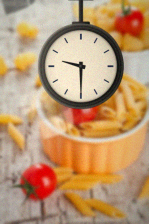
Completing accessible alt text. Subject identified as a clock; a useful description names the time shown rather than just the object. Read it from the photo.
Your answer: 9:30
